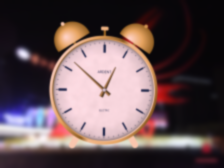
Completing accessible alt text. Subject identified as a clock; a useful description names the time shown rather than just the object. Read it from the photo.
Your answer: 12:52
